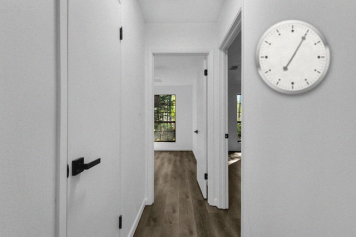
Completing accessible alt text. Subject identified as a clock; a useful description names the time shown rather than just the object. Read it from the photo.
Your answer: 7:05
